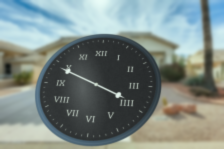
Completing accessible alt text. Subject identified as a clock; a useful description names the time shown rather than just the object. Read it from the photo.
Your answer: 3:49
